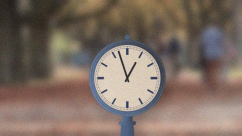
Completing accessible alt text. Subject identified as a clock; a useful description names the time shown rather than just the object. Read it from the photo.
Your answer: 12:57
